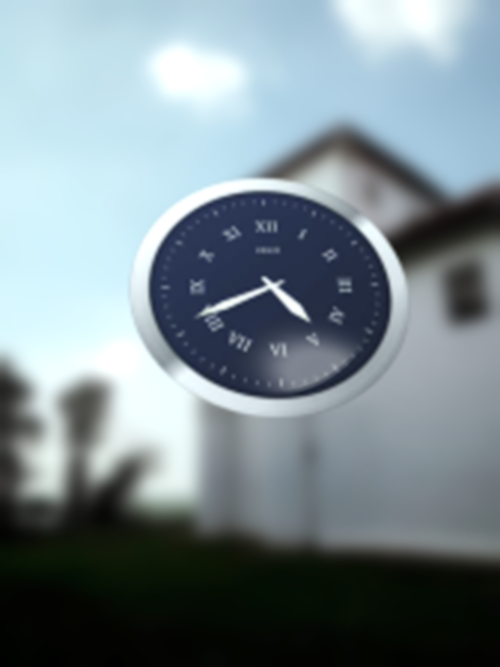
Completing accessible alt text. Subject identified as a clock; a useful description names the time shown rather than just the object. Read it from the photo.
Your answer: 4:41
